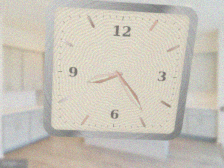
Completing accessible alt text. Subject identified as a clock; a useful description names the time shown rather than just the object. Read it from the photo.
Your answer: 8:24
